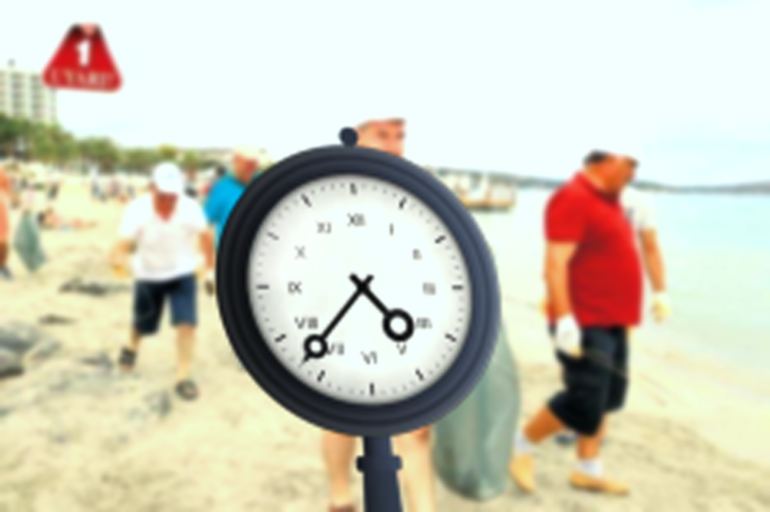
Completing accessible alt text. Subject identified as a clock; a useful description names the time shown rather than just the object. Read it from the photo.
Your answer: 4:37
